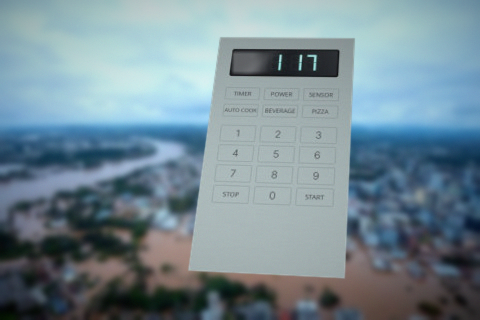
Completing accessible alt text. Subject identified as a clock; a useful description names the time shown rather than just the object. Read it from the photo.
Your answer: 1:17
